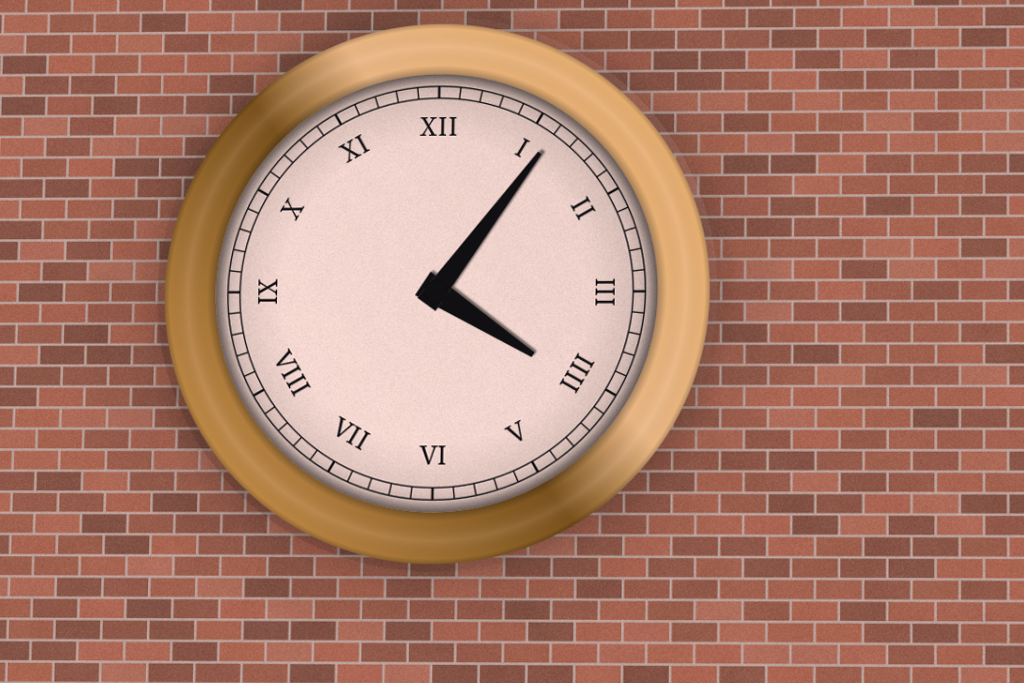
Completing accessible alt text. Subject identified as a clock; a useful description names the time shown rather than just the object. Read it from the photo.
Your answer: 4:06
